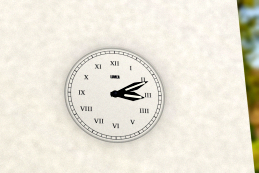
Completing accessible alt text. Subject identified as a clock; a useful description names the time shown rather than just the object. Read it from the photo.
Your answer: 3:11
